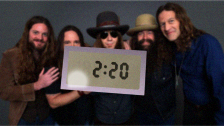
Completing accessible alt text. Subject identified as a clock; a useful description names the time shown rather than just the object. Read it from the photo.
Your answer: 2:20
